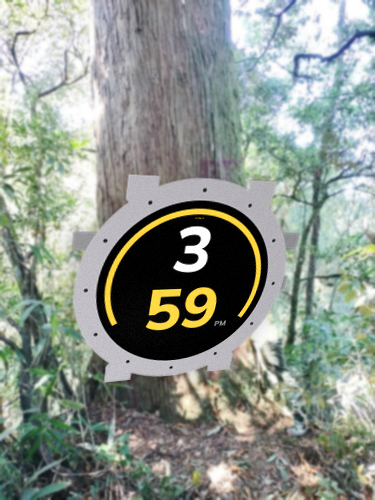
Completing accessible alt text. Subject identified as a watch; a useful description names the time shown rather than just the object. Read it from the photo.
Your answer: 3:59
